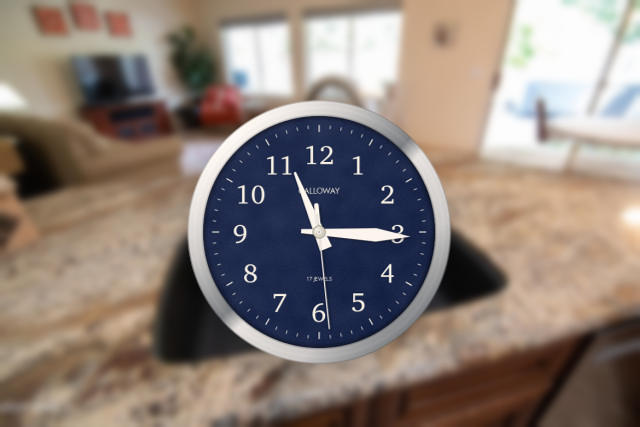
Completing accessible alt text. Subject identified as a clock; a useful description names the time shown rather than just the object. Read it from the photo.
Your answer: 11:15:29
